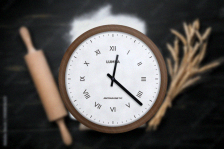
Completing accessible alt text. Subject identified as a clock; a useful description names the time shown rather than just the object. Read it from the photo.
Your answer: 12:22
